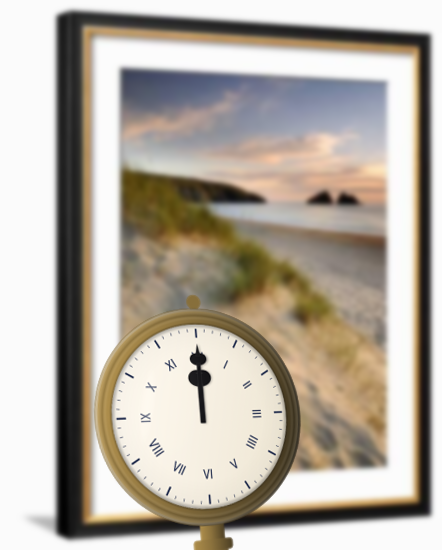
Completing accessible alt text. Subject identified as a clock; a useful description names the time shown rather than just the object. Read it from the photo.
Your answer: 12:00
